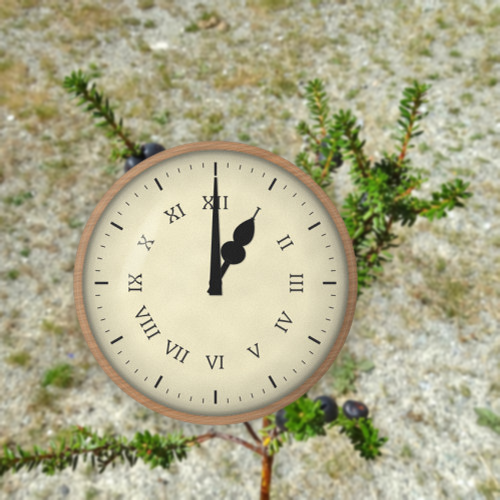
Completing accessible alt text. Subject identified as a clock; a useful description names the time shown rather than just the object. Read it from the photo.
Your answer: 1:00
